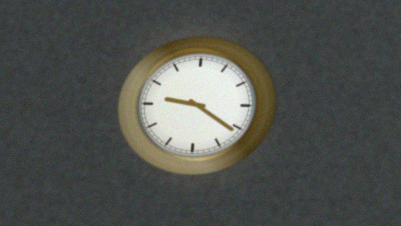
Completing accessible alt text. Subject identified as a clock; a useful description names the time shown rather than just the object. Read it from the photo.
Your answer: 9:21
